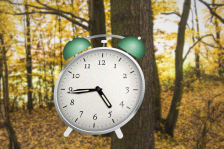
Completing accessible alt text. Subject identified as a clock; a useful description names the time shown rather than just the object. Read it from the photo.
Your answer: 4:44
